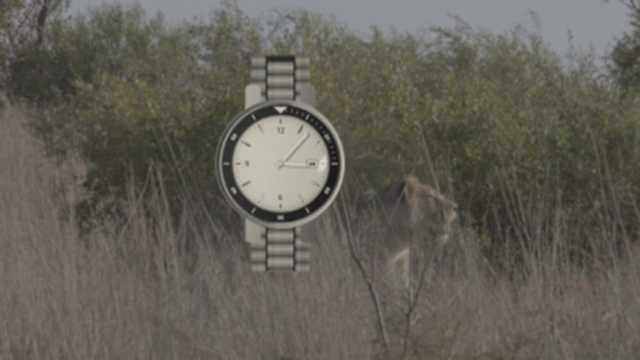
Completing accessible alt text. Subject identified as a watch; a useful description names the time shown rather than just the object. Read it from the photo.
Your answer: 3:07
